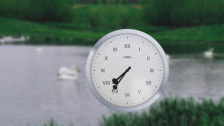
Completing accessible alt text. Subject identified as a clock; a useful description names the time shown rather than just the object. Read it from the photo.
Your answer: 7:36
